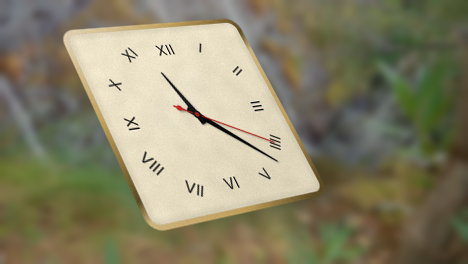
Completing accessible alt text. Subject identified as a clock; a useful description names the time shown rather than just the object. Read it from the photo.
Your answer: 11:22:20
